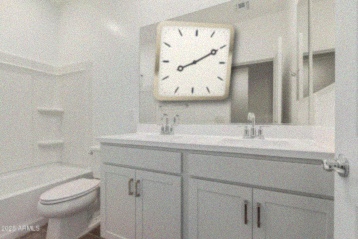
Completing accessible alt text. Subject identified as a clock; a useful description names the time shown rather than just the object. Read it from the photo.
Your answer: 8:10
